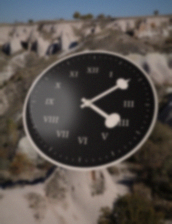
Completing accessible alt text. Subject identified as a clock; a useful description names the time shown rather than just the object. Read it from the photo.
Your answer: 4:09
